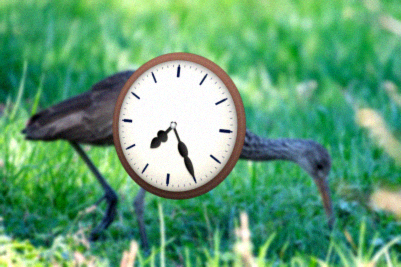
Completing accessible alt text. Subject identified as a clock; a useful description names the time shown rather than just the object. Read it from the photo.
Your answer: 7:25
